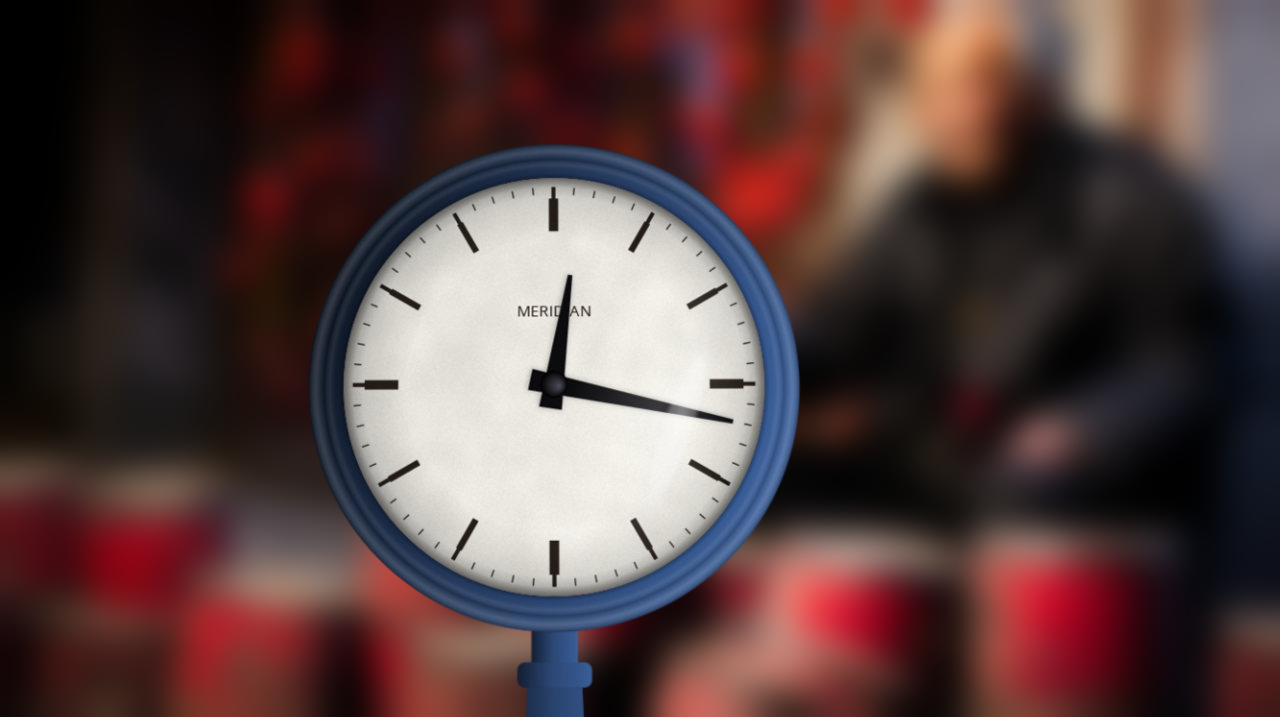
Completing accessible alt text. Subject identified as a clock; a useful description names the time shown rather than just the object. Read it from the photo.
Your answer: 12:17
